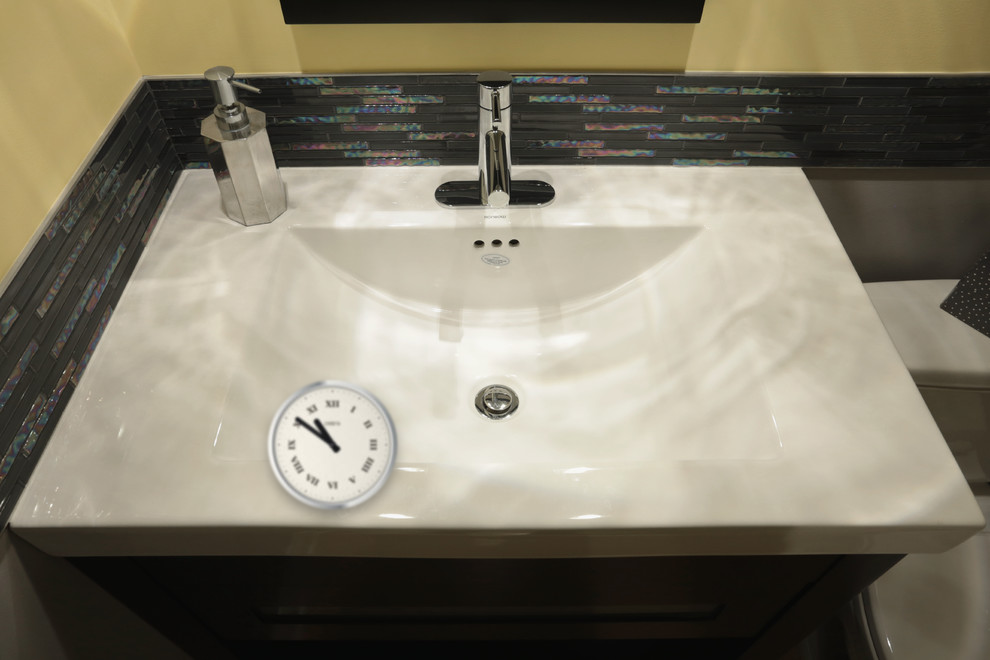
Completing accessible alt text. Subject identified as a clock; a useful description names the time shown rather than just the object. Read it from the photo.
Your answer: 10:51
